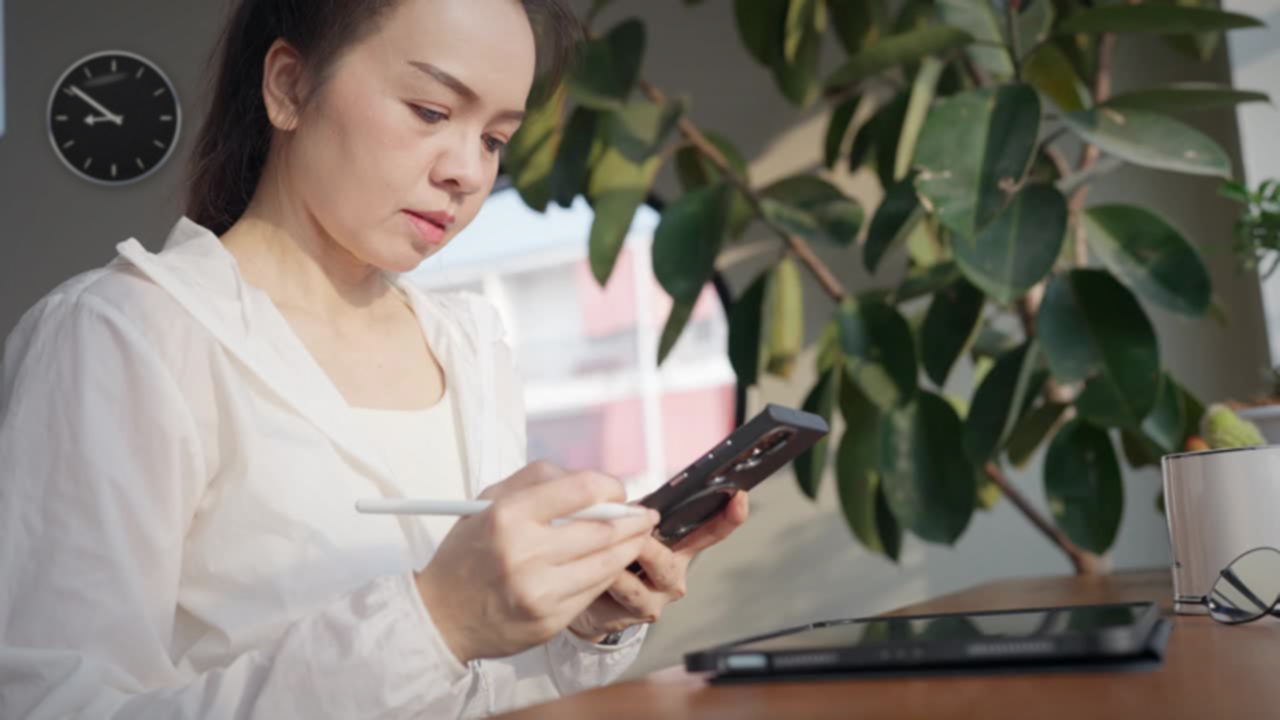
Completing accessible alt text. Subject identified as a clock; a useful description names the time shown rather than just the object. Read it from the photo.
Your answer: 8:51
